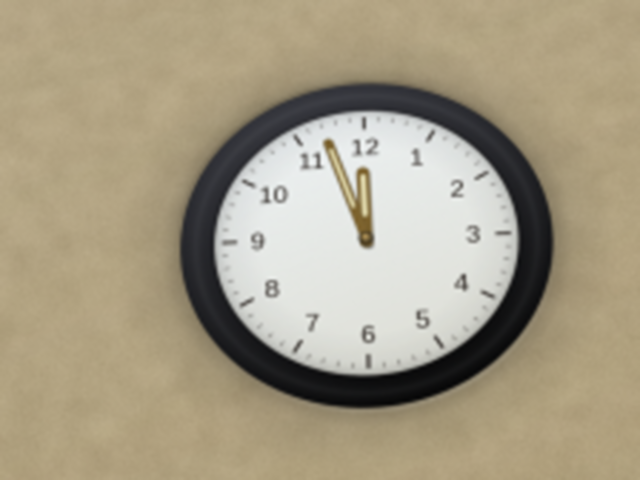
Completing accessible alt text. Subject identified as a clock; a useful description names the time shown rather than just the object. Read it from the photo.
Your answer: 11:57
